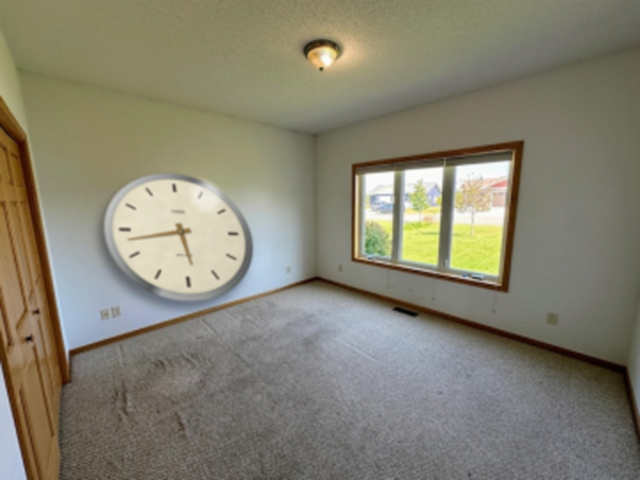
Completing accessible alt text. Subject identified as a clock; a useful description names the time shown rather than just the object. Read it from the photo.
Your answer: 5:43
